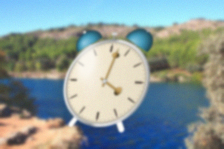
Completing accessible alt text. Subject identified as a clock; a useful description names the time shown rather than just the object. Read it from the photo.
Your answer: 4:02
